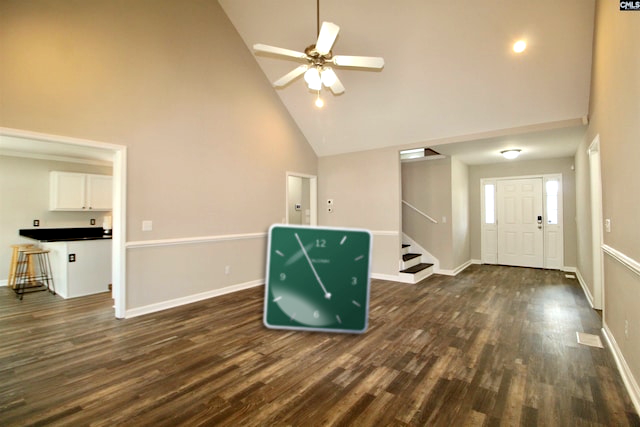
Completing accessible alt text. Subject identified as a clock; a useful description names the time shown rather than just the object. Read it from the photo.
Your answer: 4:55
